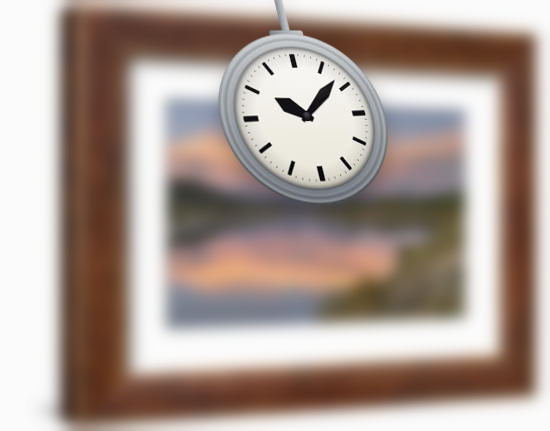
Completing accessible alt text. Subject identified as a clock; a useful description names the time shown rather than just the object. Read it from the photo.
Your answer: 10:08
